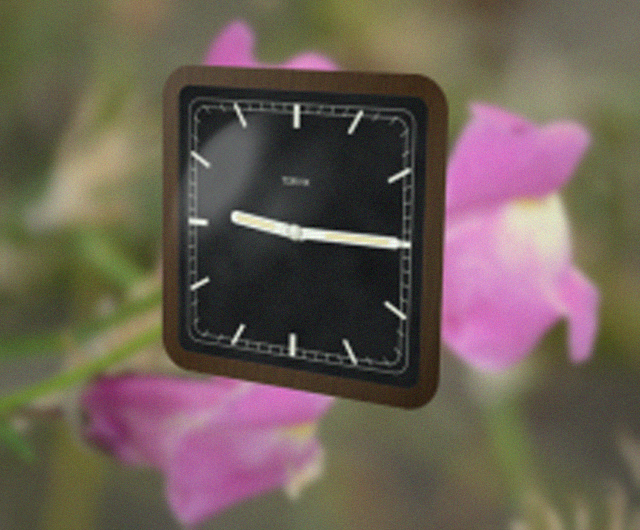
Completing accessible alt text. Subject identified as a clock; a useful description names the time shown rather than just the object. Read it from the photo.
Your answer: 9:15
